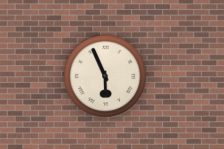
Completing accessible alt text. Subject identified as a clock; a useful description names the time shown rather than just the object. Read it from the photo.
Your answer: 5:56
